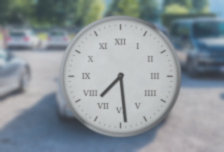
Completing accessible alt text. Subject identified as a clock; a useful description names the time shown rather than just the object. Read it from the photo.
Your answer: 7:29
